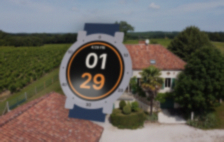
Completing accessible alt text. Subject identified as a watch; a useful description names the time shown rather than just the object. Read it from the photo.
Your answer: 1:29
